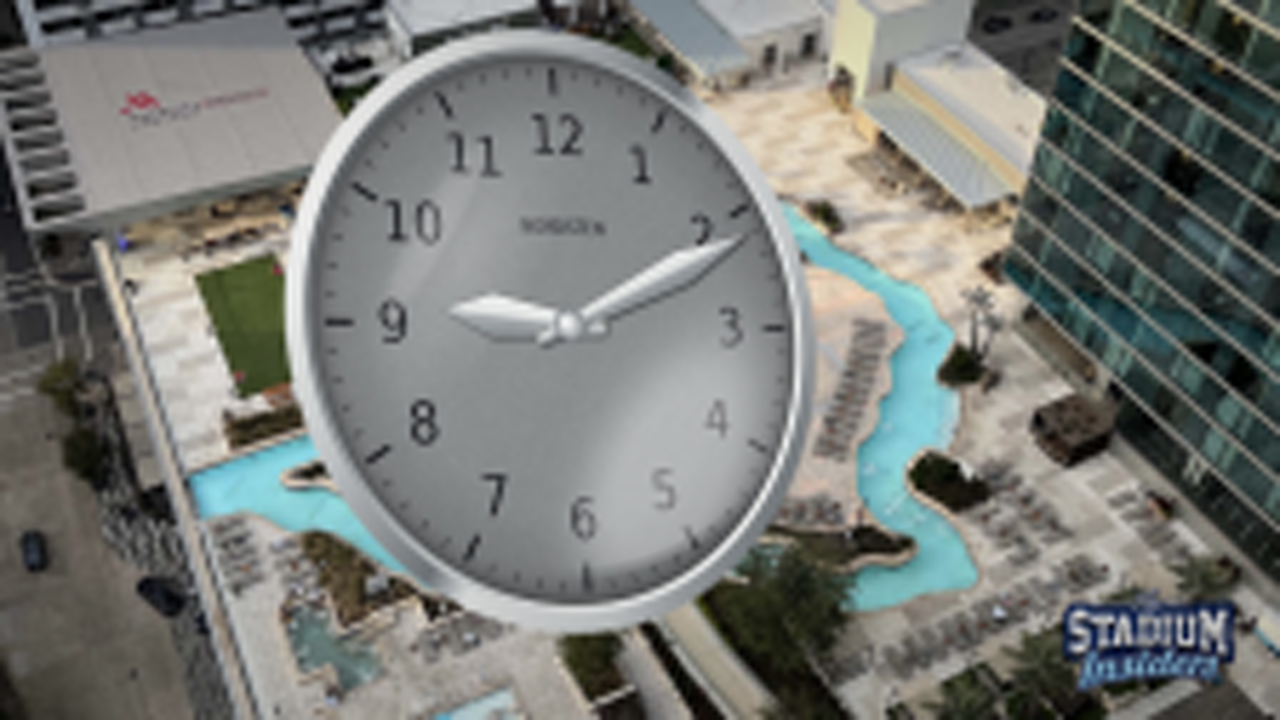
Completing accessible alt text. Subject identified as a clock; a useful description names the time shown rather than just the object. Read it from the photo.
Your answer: 9:11
